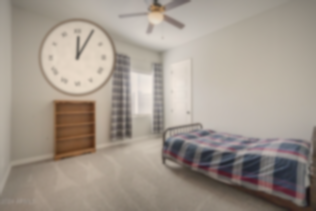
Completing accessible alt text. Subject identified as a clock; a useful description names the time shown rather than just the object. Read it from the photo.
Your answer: 12:05
